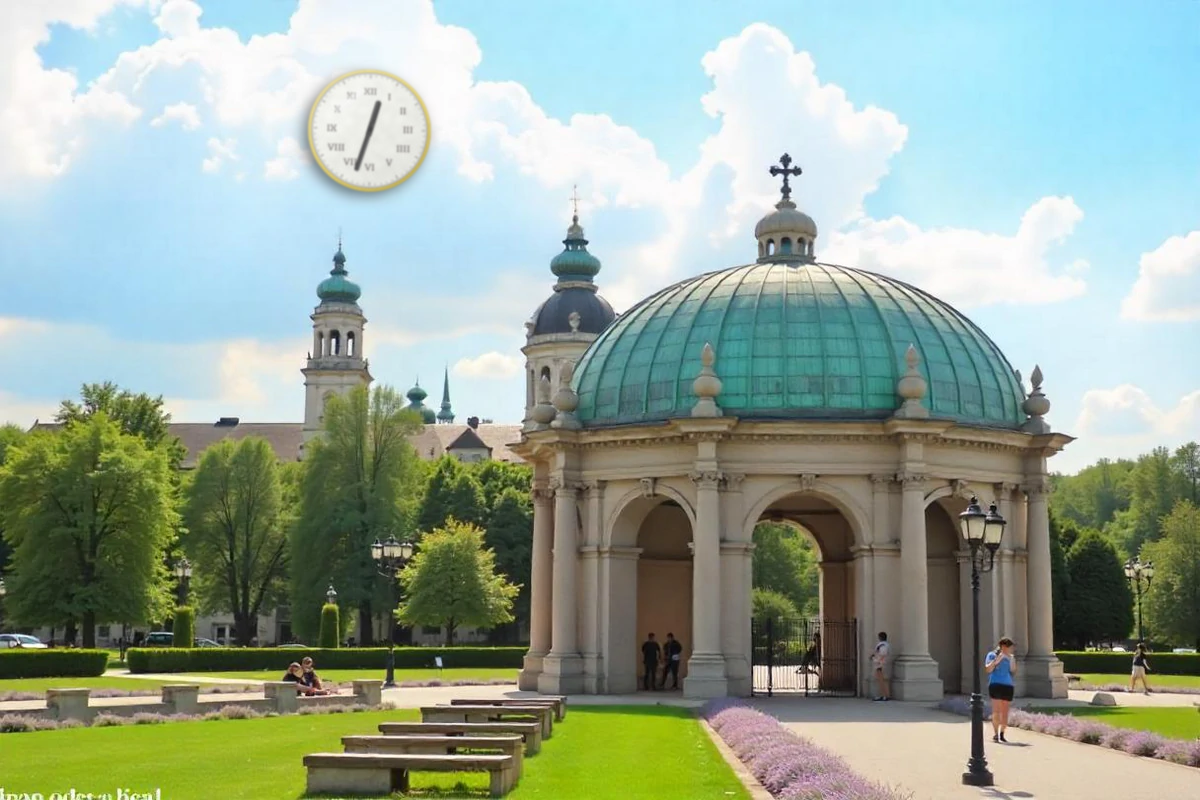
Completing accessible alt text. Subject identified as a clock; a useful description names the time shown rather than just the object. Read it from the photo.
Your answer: 12:33
